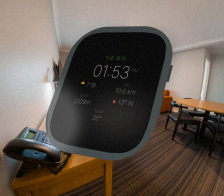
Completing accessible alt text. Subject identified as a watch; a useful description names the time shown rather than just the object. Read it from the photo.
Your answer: 1:53
